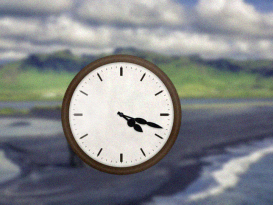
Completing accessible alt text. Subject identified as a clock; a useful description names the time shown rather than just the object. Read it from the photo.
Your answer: 4:18
